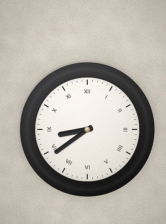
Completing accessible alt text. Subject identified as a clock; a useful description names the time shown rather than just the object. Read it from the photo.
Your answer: 8:39
